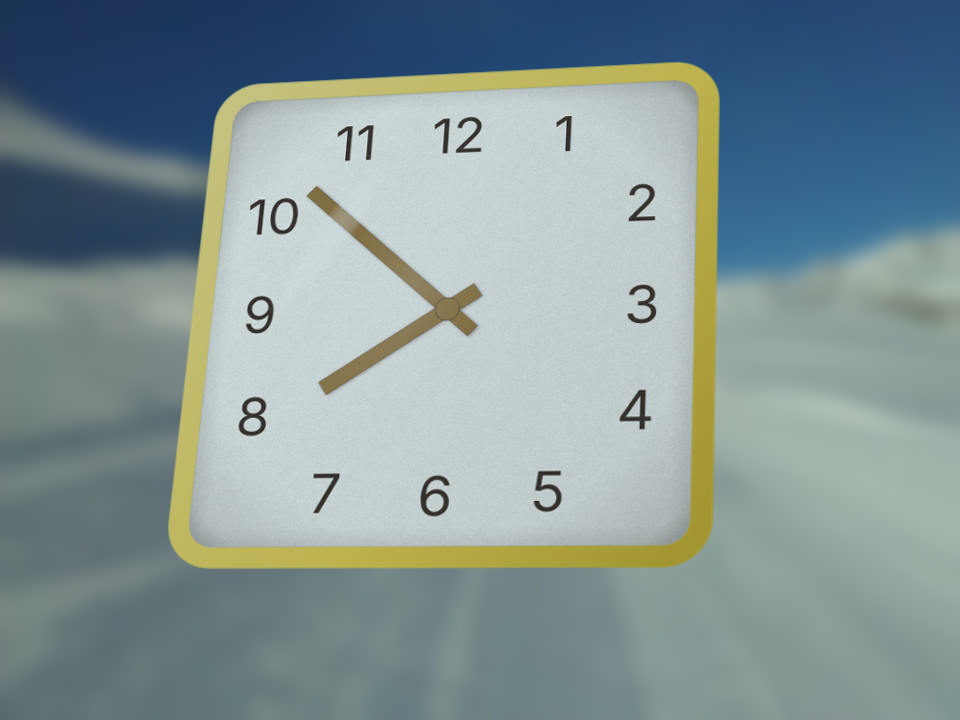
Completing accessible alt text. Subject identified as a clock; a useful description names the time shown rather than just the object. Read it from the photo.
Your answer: 7:52
